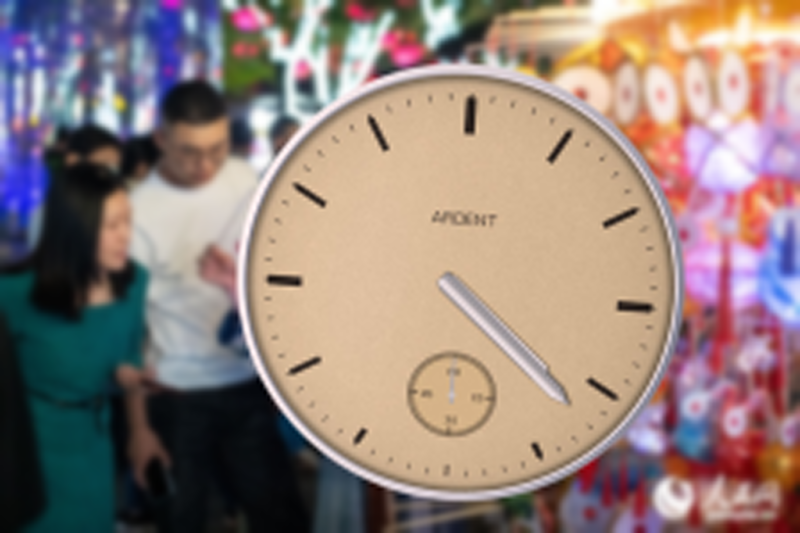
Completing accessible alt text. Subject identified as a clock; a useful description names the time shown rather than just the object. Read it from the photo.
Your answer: 4:22
